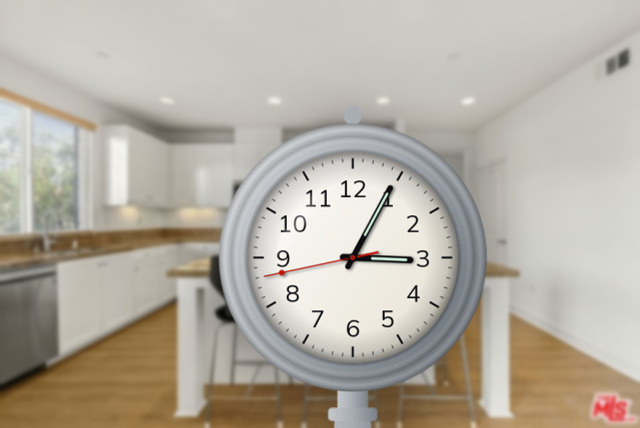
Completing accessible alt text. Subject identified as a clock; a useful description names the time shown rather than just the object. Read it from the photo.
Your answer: 3:04:43
